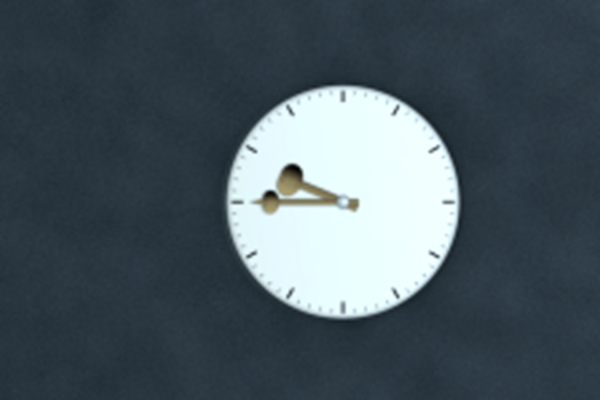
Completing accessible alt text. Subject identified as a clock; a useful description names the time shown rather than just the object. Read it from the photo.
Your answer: 9:45
